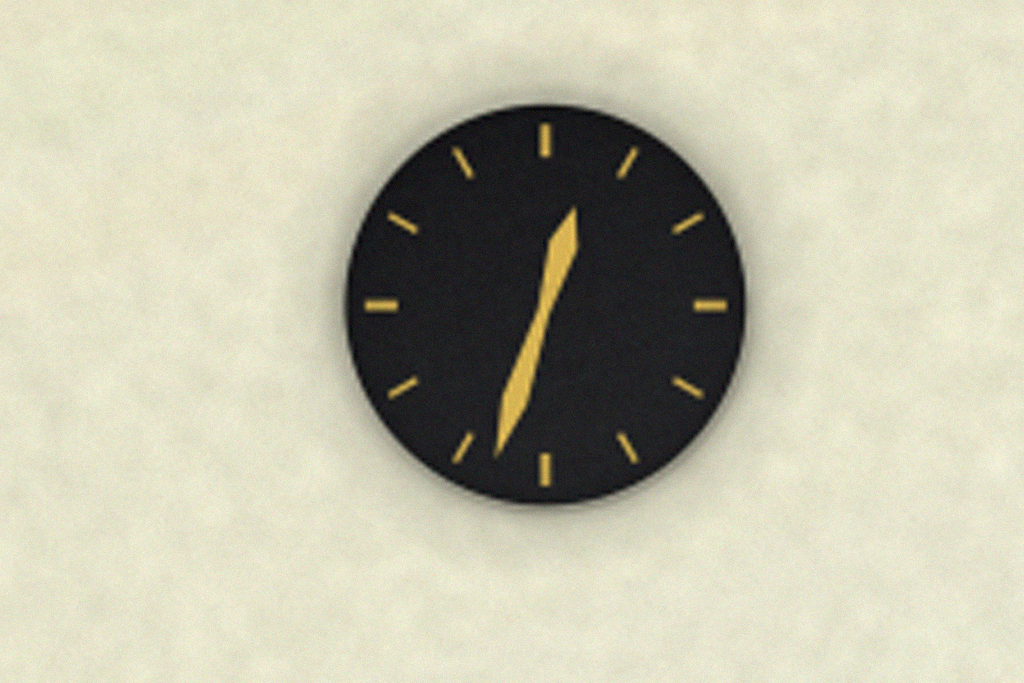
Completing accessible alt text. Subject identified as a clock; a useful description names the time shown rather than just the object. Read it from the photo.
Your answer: 12:33
